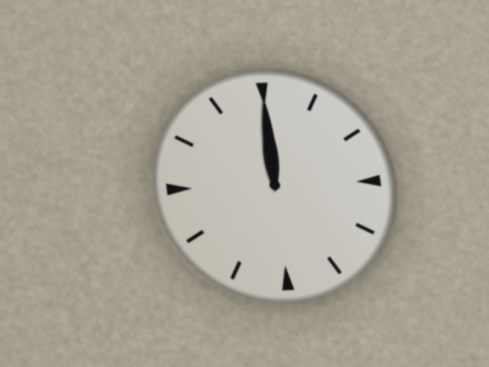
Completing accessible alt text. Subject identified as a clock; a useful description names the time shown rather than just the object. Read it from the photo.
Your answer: 12:00
